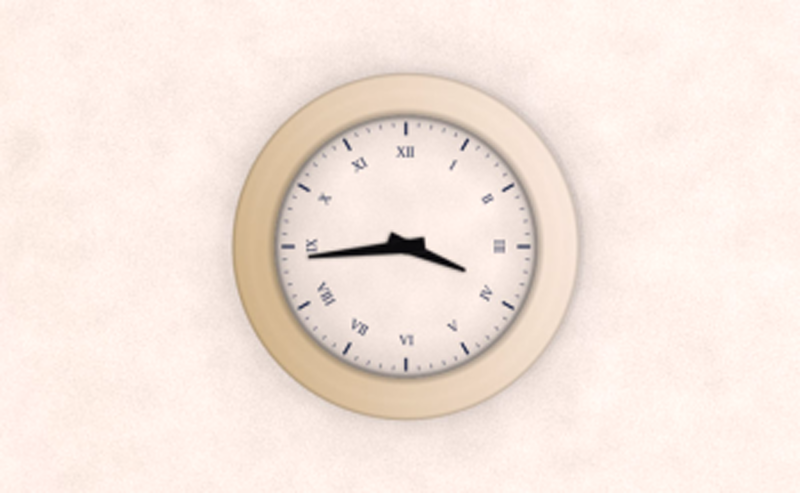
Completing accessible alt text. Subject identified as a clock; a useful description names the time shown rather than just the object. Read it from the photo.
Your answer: 3:44
